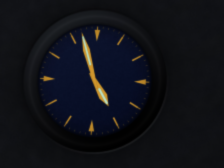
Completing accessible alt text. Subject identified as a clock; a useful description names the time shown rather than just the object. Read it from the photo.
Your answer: 4:57
